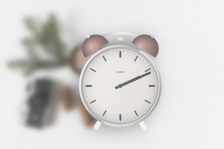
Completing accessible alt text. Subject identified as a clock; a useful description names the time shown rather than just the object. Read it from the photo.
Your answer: 2:11
